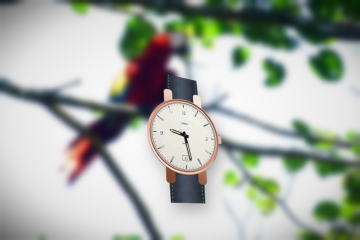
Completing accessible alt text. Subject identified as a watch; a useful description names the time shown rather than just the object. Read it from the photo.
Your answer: 9:28
